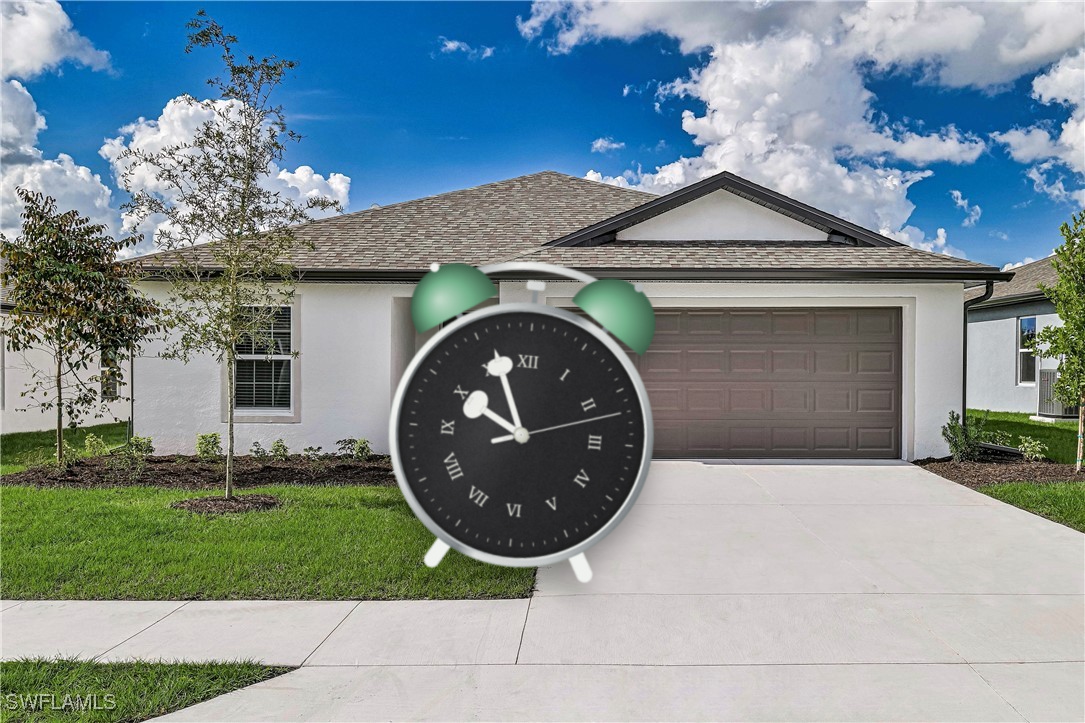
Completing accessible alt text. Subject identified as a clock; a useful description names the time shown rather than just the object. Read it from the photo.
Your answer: 9:56:12
